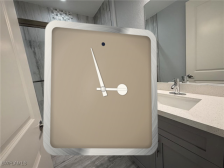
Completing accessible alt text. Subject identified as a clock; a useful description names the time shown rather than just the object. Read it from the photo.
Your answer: 2:57
